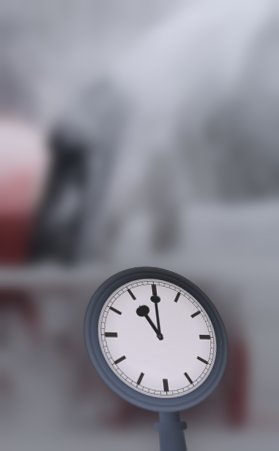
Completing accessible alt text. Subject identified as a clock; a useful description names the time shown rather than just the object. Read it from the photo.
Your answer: 11:00
